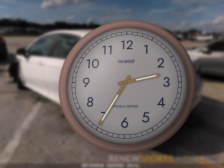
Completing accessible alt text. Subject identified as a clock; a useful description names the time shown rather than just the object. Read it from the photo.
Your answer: 2:35
